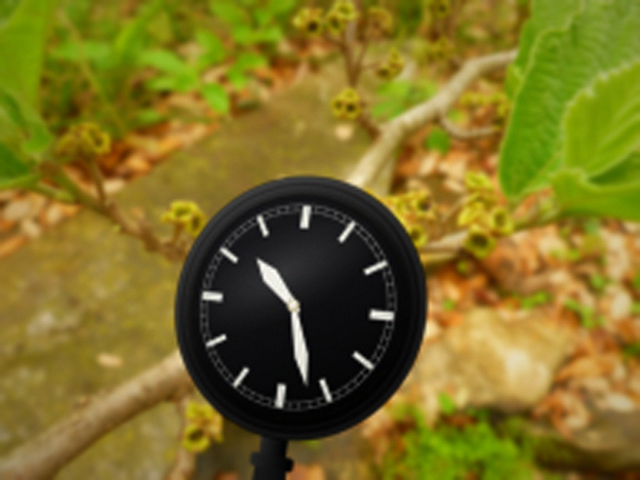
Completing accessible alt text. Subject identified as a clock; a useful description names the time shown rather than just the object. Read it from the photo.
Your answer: 10:27
